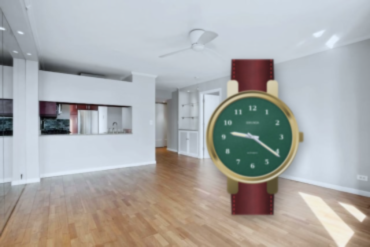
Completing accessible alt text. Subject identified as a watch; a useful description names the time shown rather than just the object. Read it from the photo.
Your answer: 9:21
